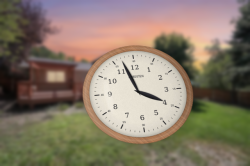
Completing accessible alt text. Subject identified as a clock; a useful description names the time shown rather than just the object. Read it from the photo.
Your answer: 3:57
